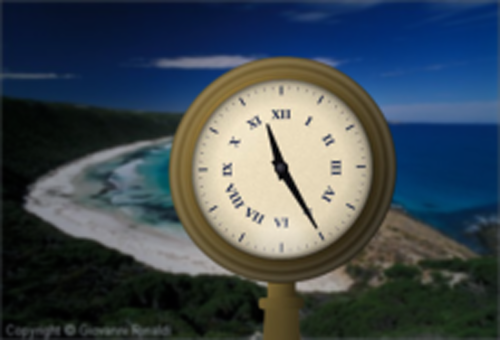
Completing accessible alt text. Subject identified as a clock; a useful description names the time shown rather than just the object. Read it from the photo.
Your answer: 11:25
